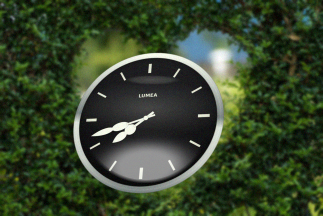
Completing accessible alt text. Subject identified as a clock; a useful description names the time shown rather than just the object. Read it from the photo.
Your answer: 7:42
